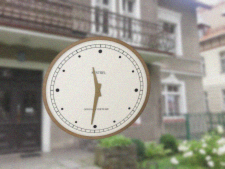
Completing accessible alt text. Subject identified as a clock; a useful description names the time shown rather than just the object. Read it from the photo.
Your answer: 11:31
